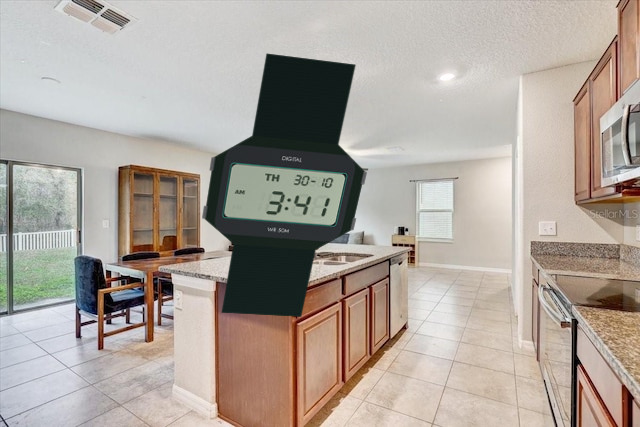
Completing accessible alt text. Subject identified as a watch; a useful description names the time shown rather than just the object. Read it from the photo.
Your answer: 3:41
